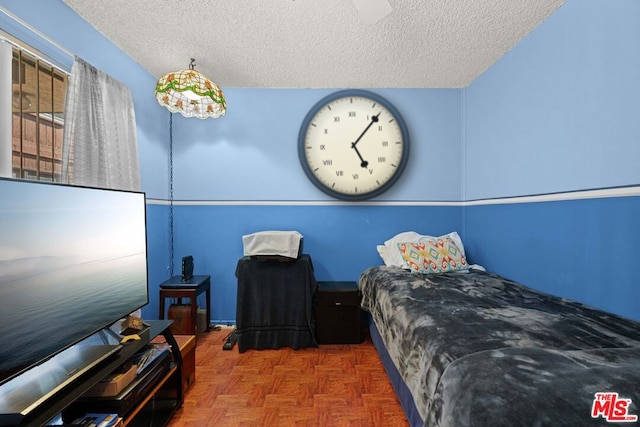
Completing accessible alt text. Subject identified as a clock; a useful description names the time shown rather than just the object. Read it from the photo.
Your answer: 5:07
